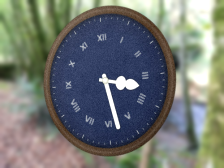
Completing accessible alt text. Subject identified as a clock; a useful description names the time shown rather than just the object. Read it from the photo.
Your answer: 3:28
